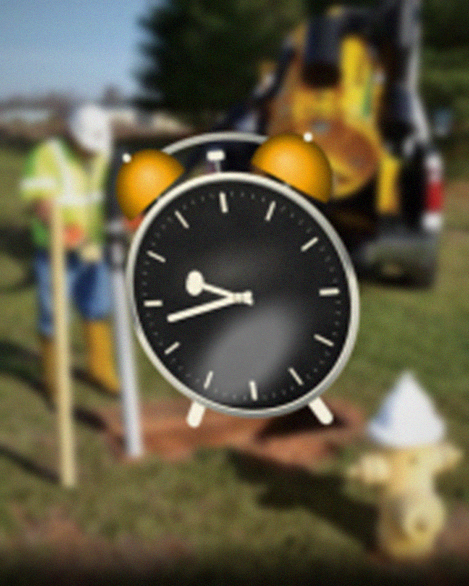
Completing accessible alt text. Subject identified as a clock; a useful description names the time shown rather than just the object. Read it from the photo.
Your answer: 9:43
